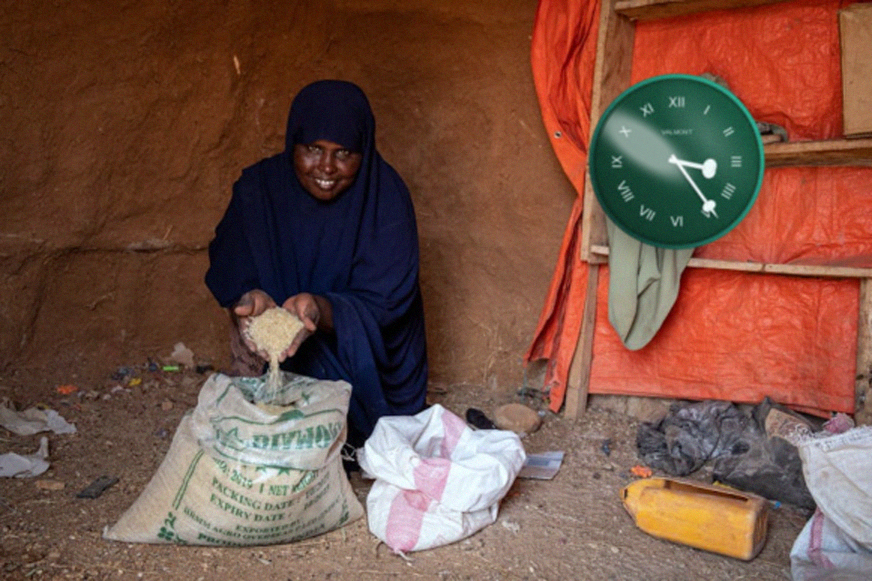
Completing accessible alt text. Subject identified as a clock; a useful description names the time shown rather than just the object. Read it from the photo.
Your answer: 3:24
